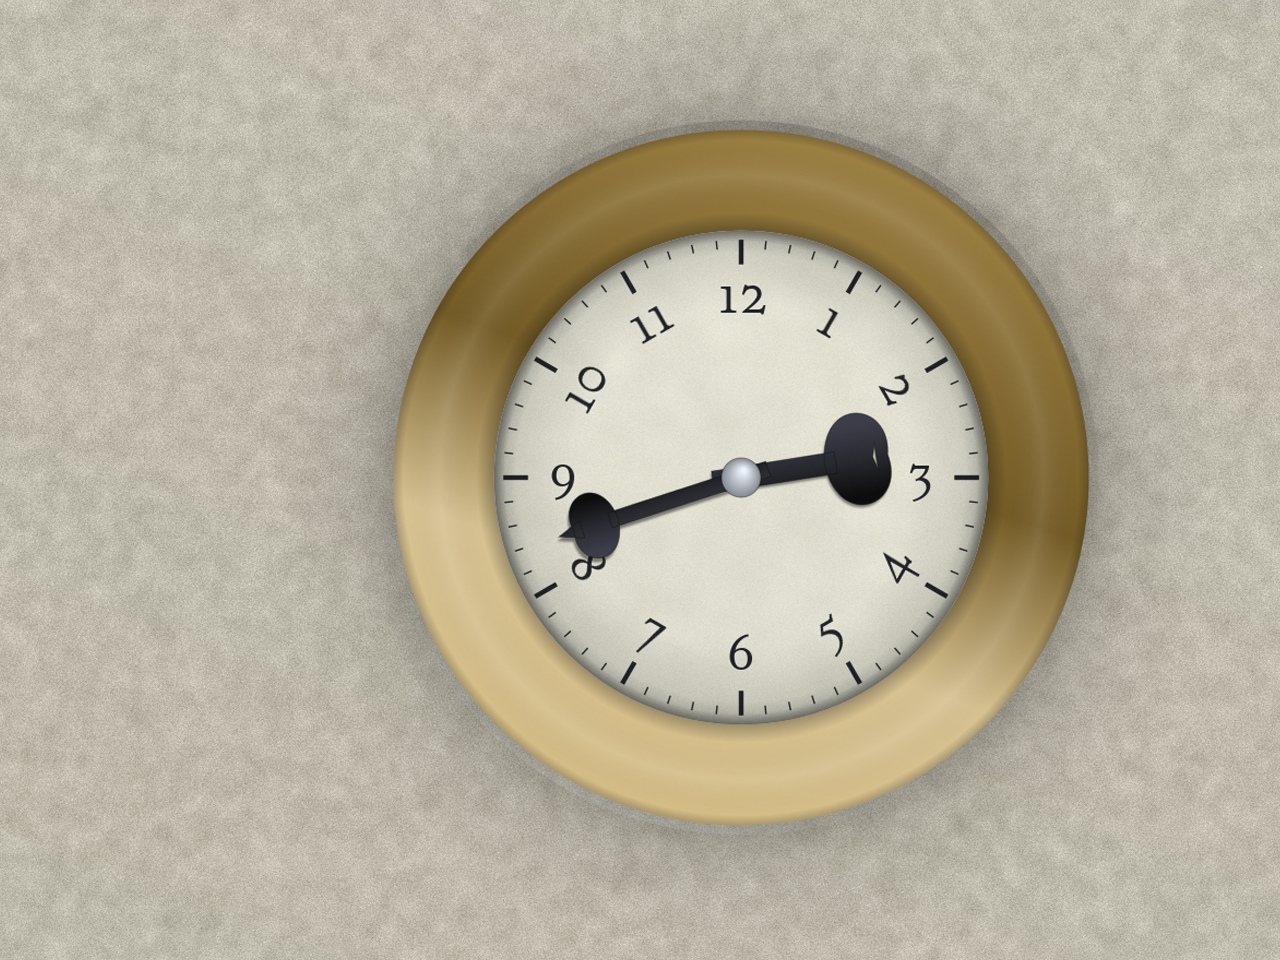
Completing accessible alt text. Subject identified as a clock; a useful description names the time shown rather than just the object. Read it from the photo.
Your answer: 2:42
